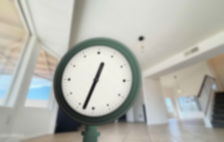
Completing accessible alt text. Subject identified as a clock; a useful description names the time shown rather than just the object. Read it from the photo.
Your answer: 12:33
